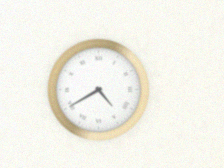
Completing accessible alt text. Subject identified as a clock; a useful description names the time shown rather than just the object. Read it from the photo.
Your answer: 4:40
